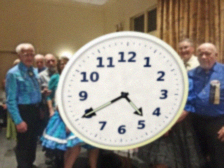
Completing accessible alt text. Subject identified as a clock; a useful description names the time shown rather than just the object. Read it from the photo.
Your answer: 4:40
